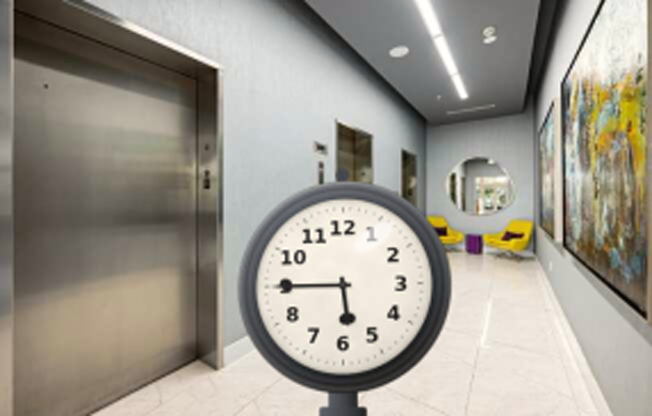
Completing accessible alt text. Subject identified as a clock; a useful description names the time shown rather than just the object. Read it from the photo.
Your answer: 5:45
